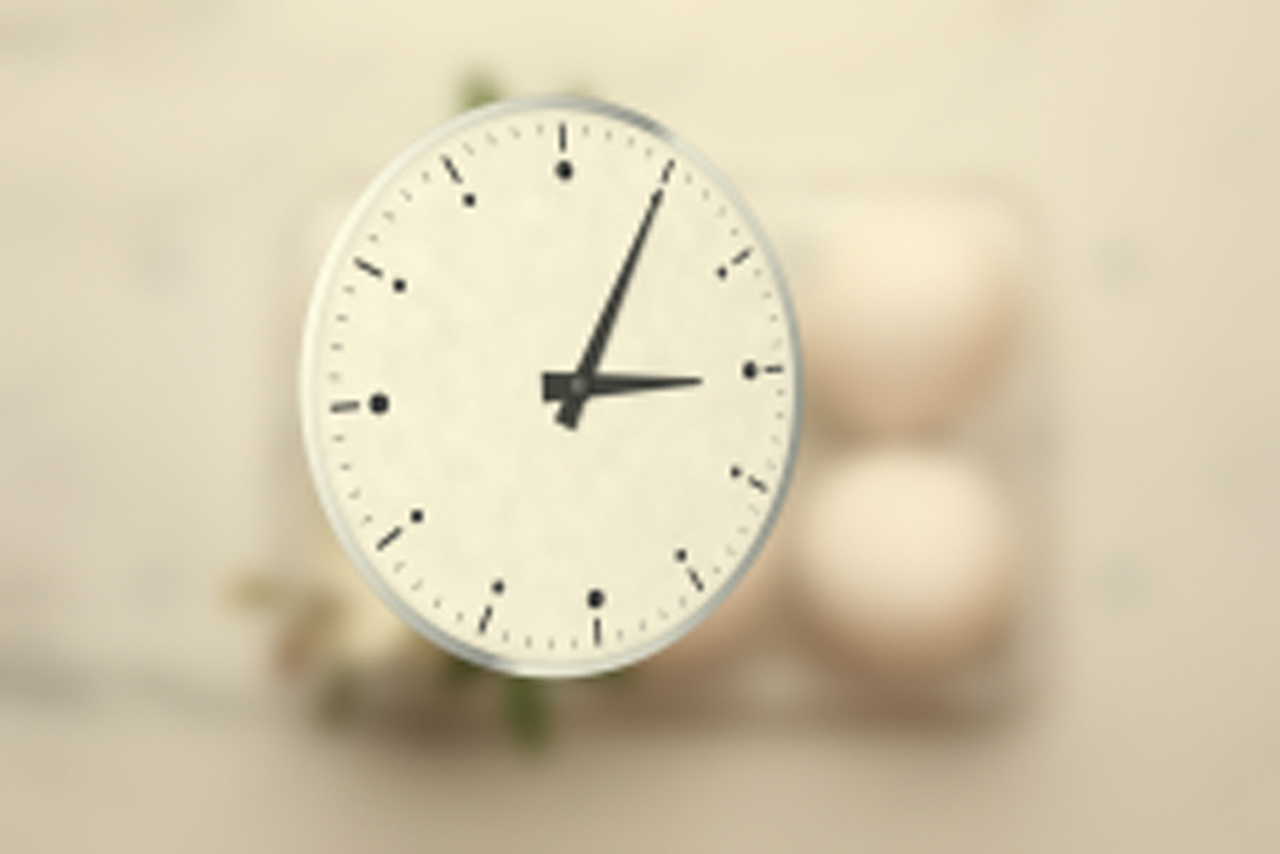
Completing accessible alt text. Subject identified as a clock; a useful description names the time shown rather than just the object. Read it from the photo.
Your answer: 3:05
